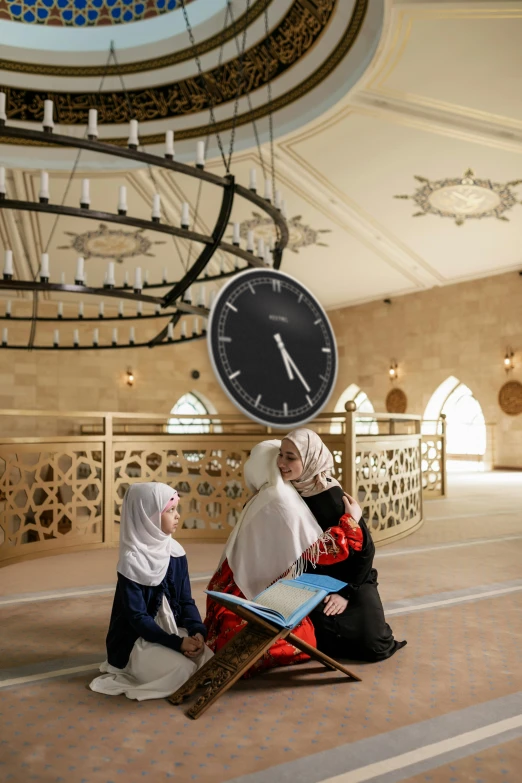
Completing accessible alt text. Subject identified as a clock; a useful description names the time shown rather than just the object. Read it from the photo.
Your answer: 5:24
